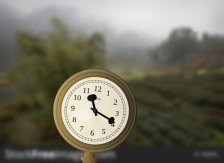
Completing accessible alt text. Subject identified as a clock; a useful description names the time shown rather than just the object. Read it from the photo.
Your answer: 11:19
